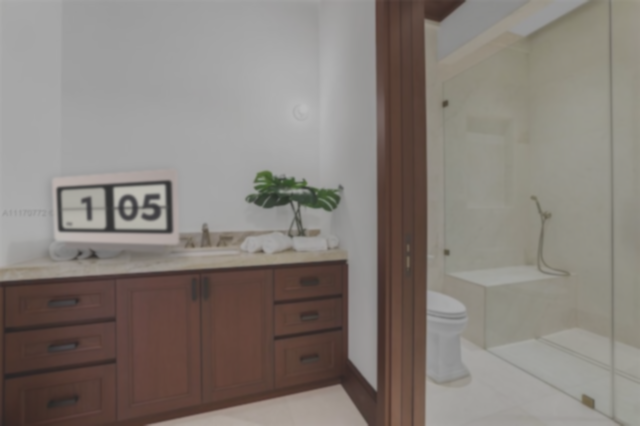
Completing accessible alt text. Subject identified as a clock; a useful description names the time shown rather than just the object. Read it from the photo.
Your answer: 1:05
